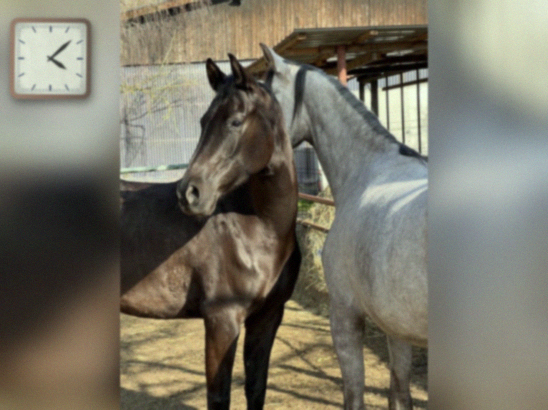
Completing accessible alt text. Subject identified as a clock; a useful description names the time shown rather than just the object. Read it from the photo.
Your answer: 4:08
